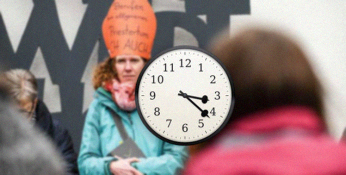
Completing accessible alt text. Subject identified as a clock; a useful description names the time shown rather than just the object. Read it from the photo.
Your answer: 3:22
